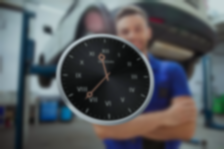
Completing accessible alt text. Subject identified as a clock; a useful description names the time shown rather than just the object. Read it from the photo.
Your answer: 11:37
